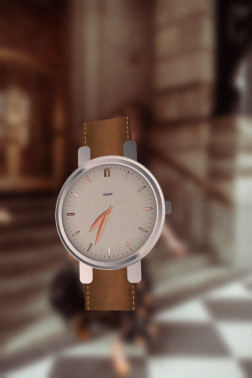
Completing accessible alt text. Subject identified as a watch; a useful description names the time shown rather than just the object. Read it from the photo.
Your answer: 7:34
